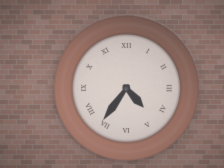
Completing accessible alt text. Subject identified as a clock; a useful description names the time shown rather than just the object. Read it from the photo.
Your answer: 4:36
